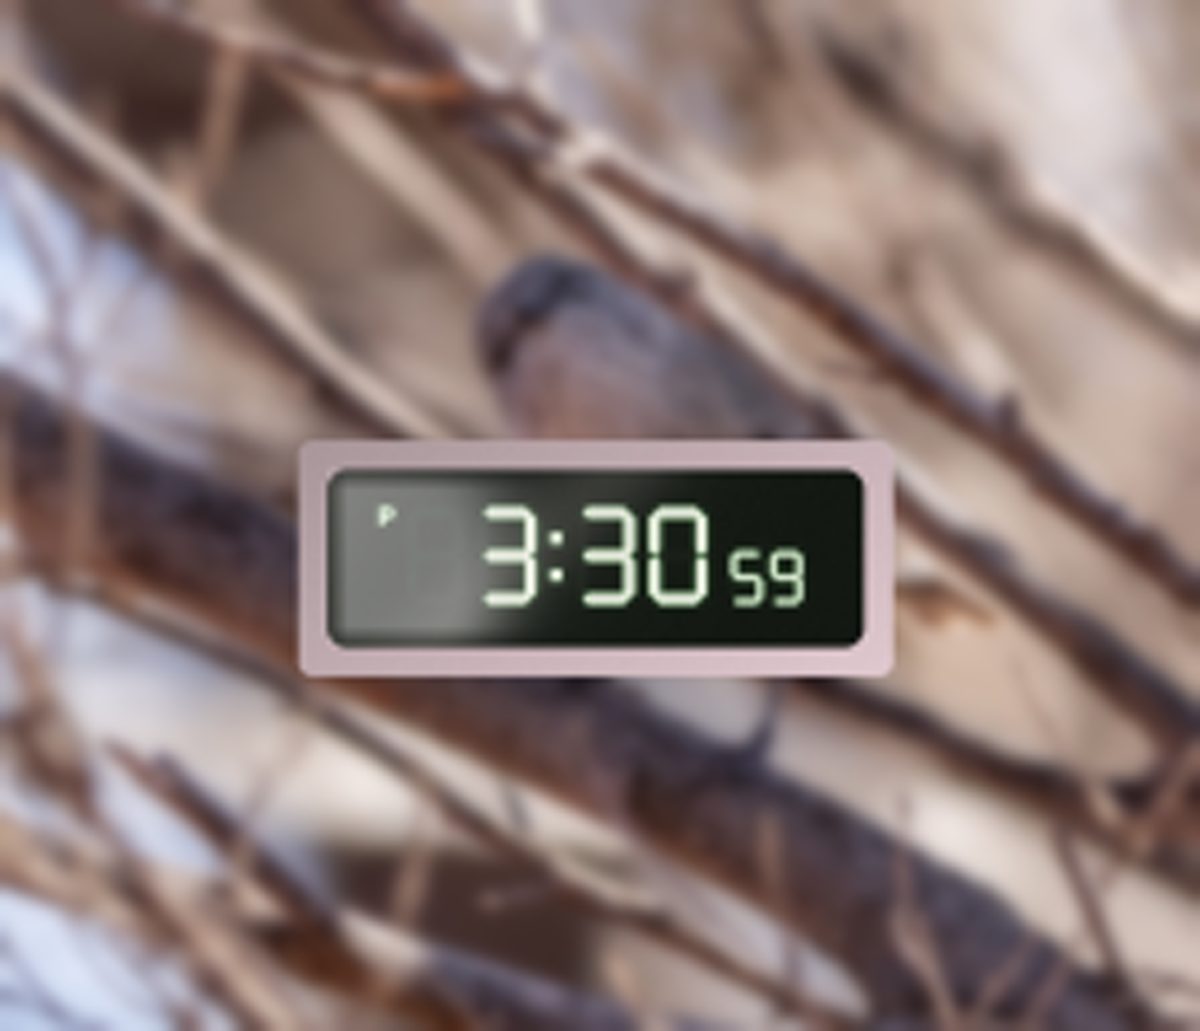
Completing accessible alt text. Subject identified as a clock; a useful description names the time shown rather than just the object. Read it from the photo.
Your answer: 3:30:59
